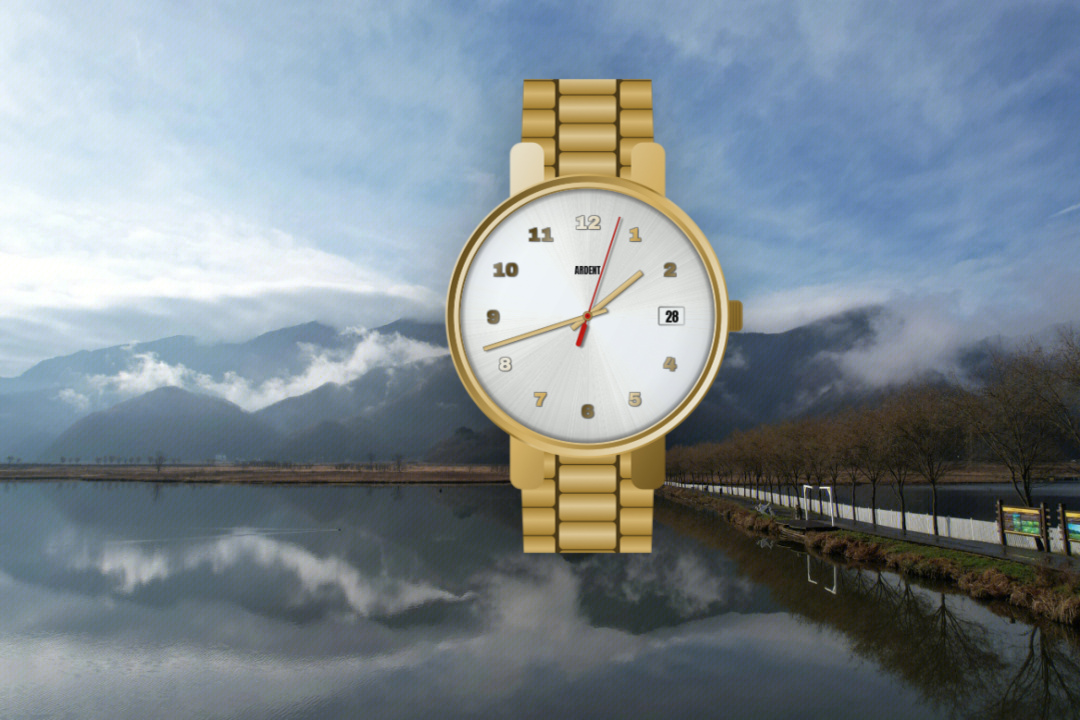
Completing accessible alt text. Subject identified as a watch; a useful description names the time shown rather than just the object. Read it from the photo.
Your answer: 1:42:03
